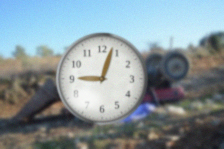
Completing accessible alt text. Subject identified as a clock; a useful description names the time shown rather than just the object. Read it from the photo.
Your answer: 9:03
